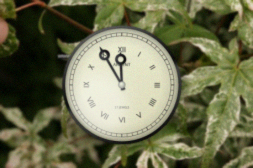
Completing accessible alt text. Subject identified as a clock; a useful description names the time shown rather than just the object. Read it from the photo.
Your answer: 11:55
